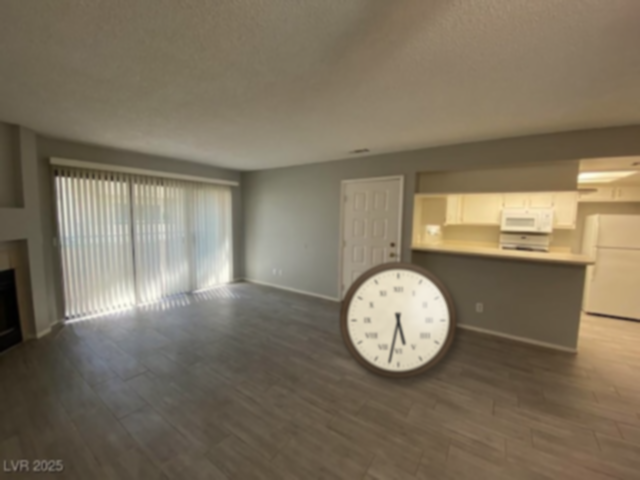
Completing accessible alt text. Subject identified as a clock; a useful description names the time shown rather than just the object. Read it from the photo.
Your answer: 5:32
